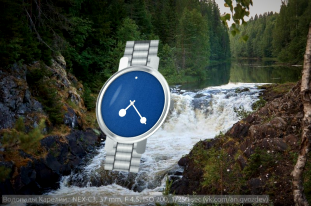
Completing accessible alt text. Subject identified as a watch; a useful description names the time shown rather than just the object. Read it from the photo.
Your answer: 7:23
